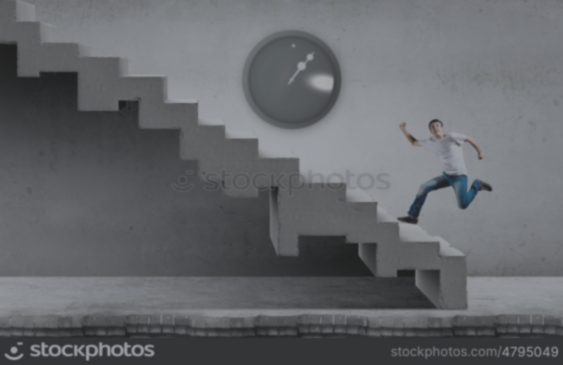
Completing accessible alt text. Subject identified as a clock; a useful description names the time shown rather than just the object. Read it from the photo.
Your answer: 1:06
